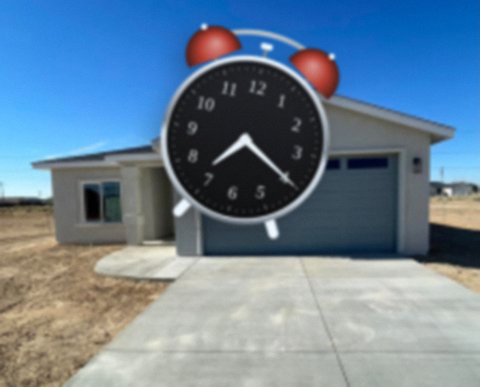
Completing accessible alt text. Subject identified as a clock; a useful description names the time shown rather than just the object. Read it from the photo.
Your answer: 7:20
